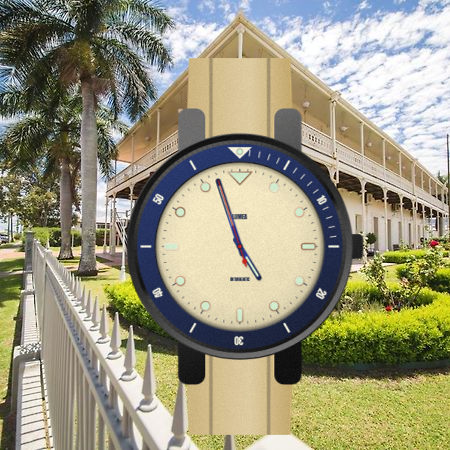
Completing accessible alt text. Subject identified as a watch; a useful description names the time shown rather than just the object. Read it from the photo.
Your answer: 4:56:57
